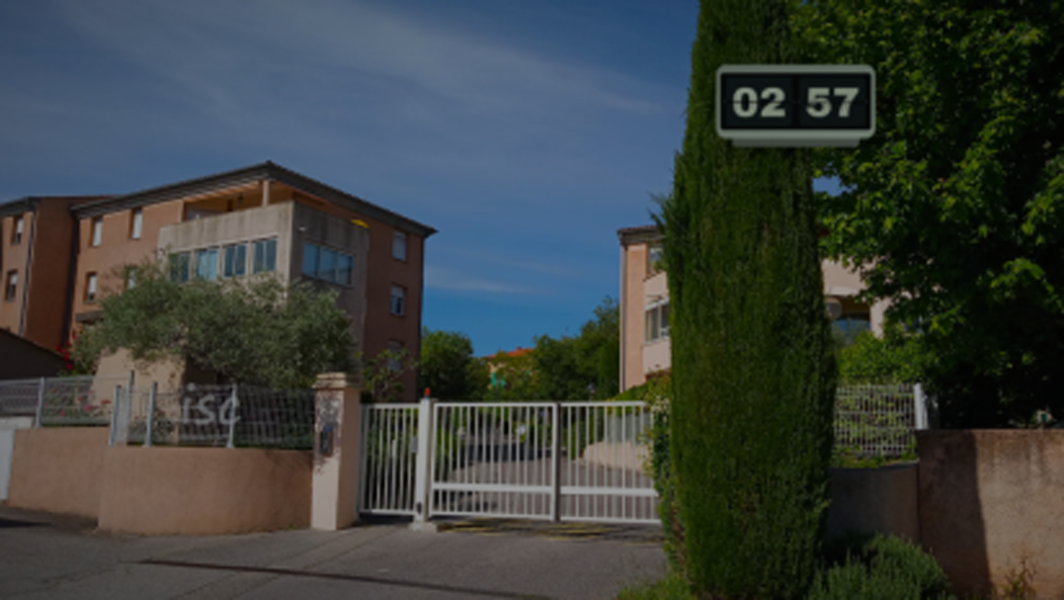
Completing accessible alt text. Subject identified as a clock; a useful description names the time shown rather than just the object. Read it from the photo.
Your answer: 2:57
